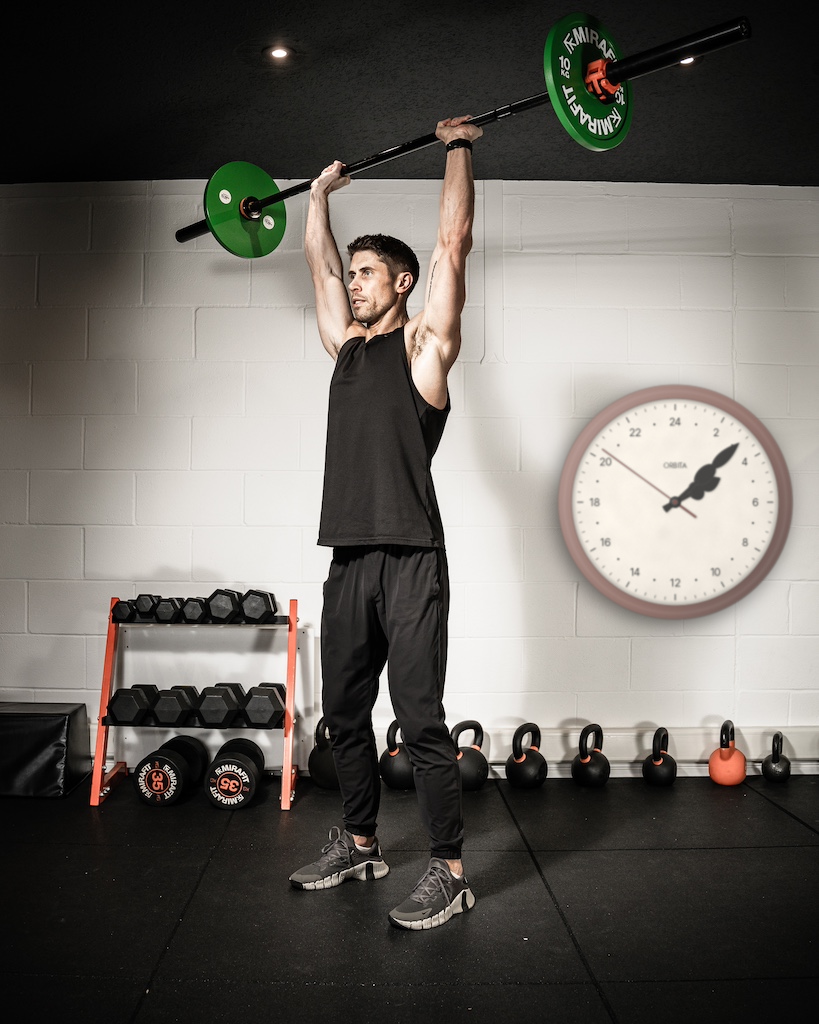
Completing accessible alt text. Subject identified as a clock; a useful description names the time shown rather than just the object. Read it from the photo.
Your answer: 4:07:51
